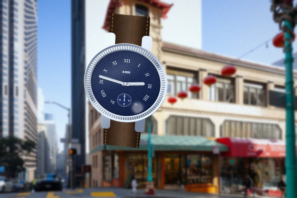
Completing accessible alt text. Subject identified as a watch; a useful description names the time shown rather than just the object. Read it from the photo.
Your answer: 2:47
